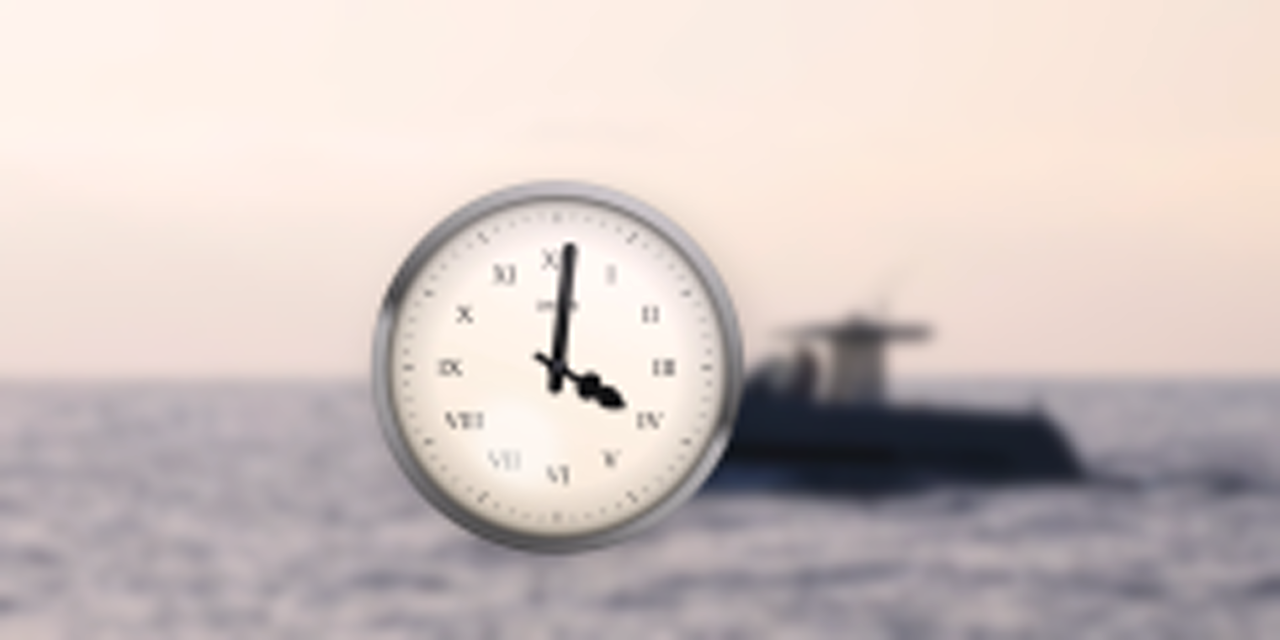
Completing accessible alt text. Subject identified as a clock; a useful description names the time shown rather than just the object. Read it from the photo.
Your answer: 4:01
